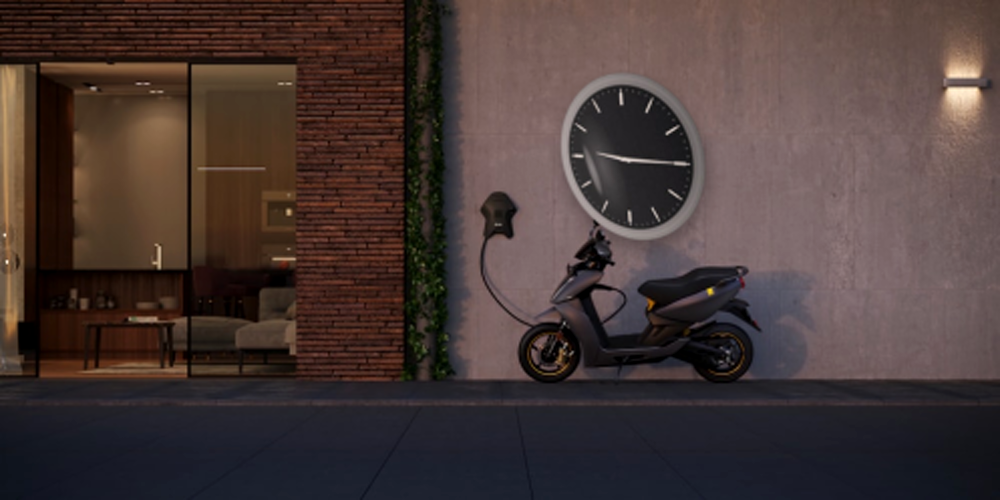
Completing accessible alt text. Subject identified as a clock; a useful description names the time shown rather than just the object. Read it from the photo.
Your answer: 9:15
